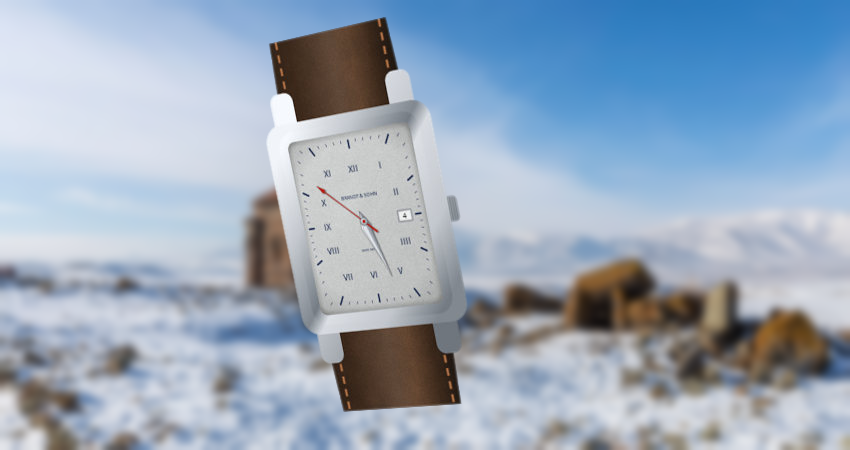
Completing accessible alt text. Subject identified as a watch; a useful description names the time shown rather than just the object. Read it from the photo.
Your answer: 5:26:52
